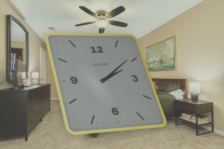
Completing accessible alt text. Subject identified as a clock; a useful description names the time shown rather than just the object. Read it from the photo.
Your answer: 2:09
